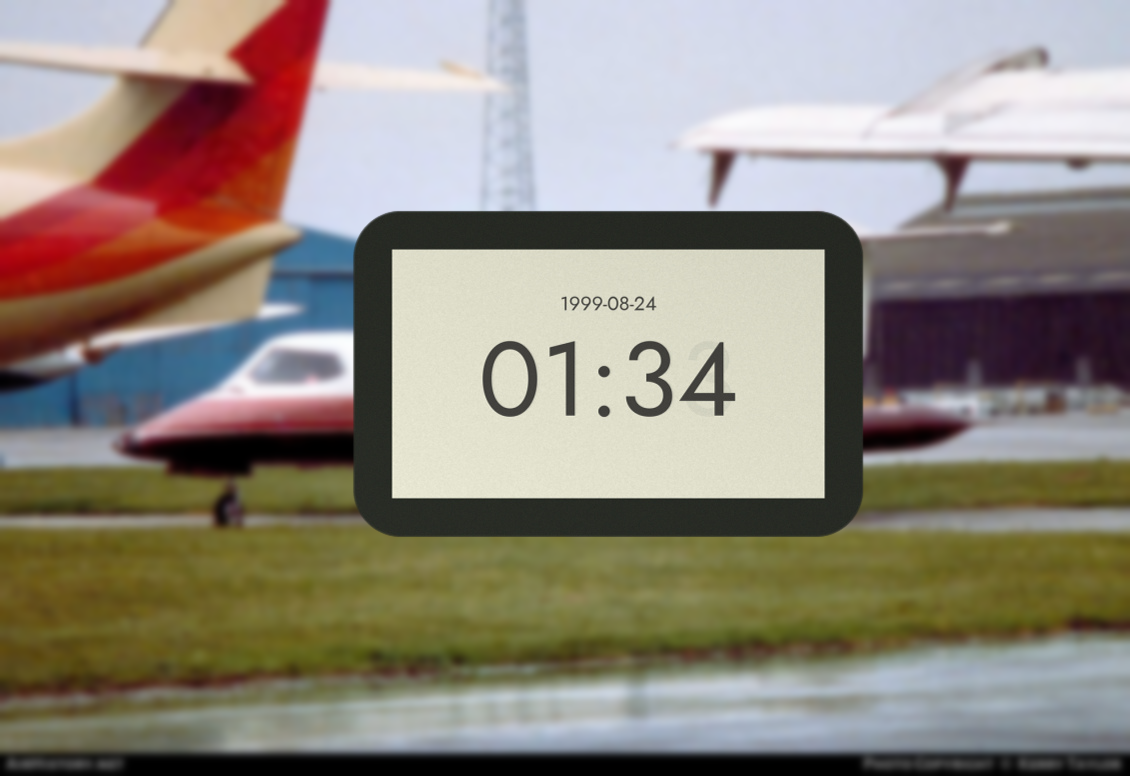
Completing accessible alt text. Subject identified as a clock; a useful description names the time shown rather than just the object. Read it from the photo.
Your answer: 1:34
